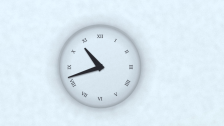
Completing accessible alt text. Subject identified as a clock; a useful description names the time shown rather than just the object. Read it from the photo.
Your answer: 10:42
